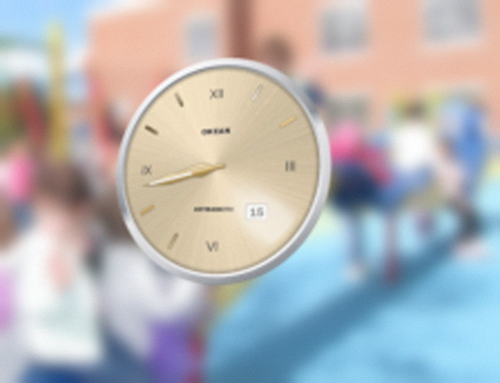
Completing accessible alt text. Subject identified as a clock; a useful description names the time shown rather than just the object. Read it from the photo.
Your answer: 8:43
